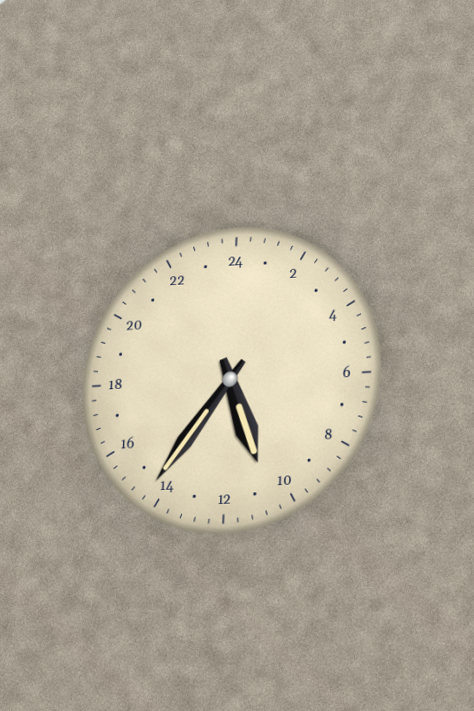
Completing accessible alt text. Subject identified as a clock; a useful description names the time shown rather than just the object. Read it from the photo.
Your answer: 10:36
